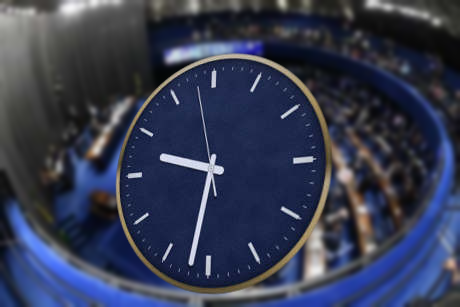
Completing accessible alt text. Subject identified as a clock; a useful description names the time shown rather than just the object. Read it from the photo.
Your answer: 9:31:58
